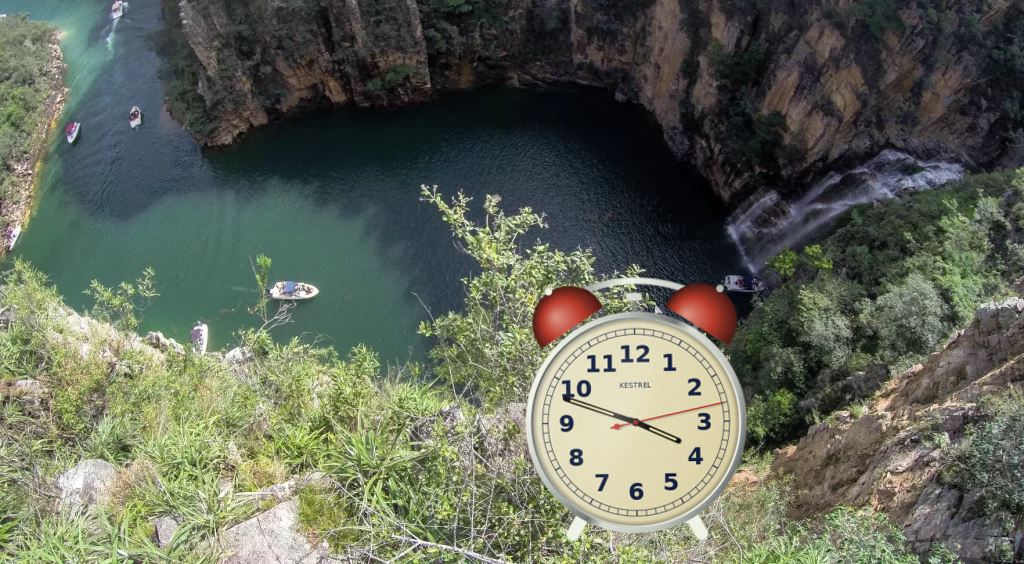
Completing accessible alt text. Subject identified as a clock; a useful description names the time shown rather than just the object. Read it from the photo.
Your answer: 3:48:13
